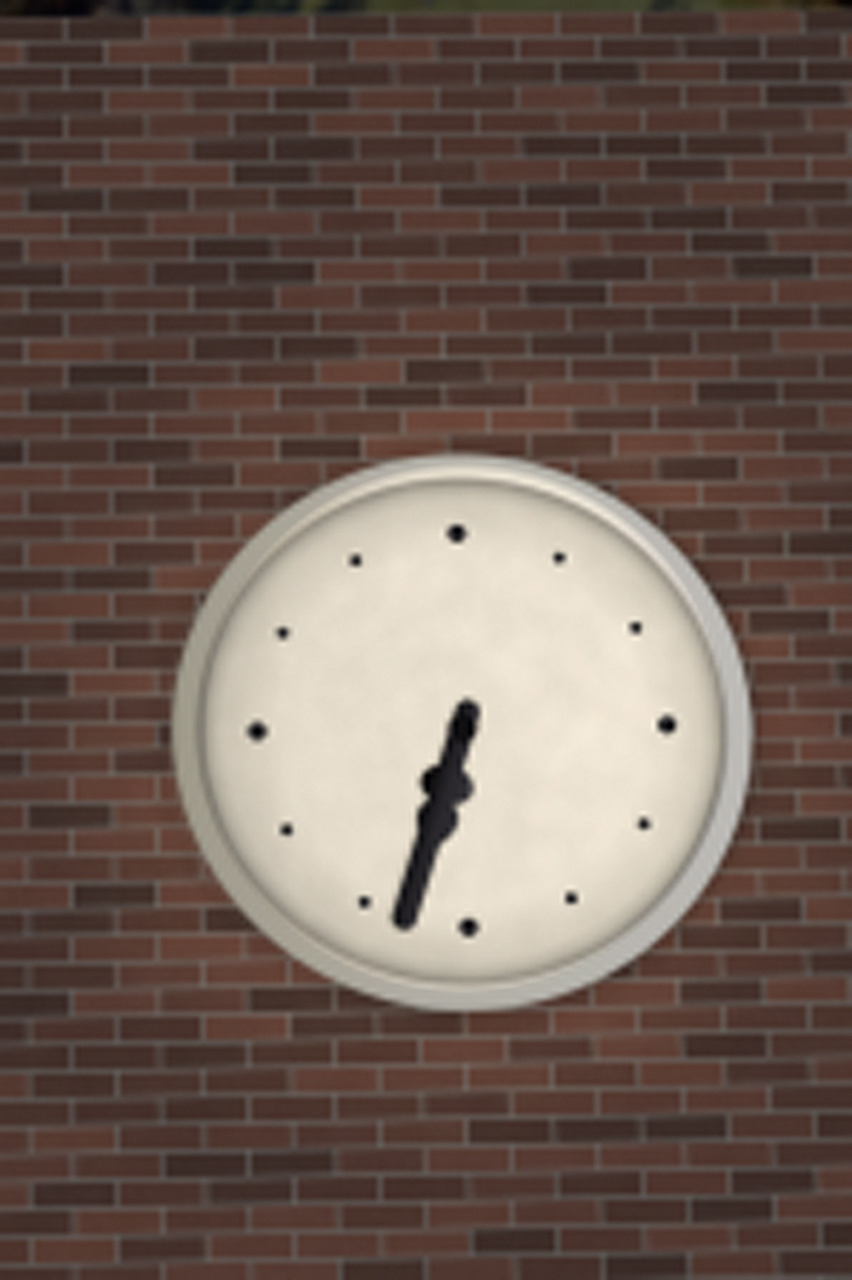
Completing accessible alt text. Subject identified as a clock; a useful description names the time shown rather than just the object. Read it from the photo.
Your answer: 6:33
